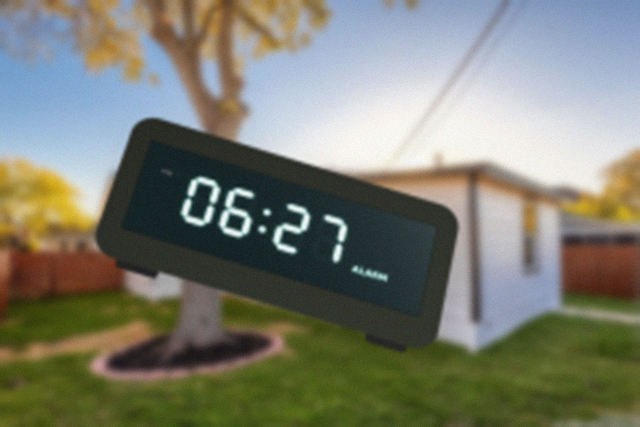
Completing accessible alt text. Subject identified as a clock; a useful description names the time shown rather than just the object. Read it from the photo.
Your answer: 6:27
